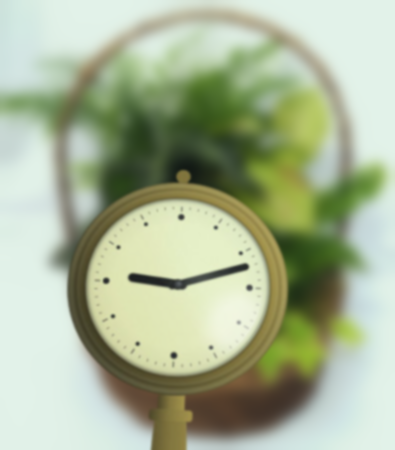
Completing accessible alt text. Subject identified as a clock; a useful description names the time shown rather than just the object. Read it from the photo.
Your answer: 9:12
